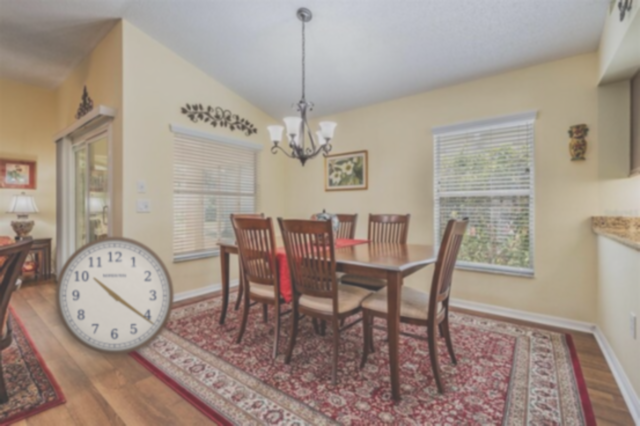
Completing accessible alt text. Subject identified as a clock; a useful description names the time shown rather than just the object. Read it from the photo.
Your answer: 10:21
